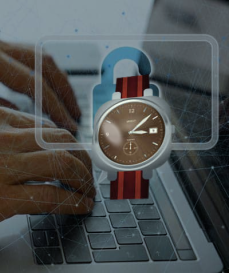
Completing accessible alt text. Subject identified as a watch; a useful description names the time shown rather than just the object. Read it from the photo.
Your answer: 3:08
